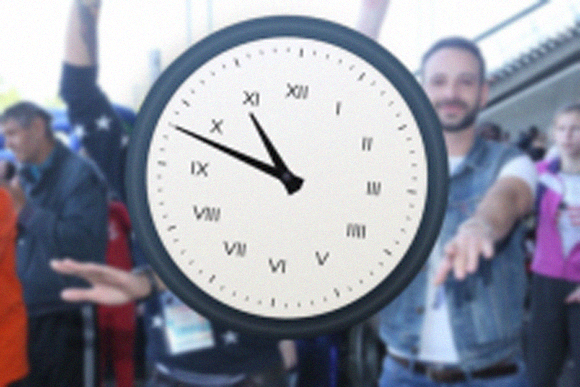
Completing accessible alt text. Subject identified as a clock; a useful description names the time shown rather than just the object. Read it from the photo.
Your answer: 10:48
